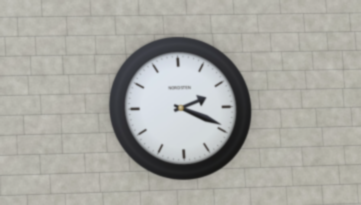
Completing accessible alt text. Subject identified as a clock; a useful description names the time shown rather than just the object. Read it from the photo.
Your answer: 2:19
